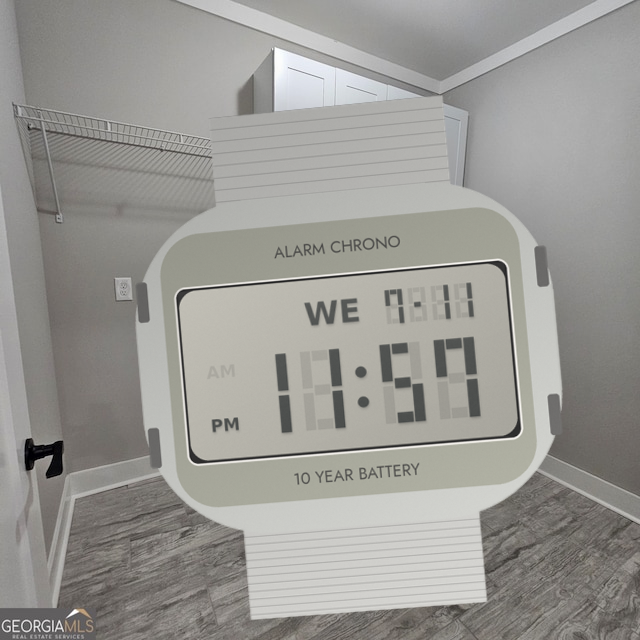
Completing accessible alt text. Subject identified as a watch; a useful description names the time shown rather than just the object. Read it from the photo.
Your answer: 11:57
